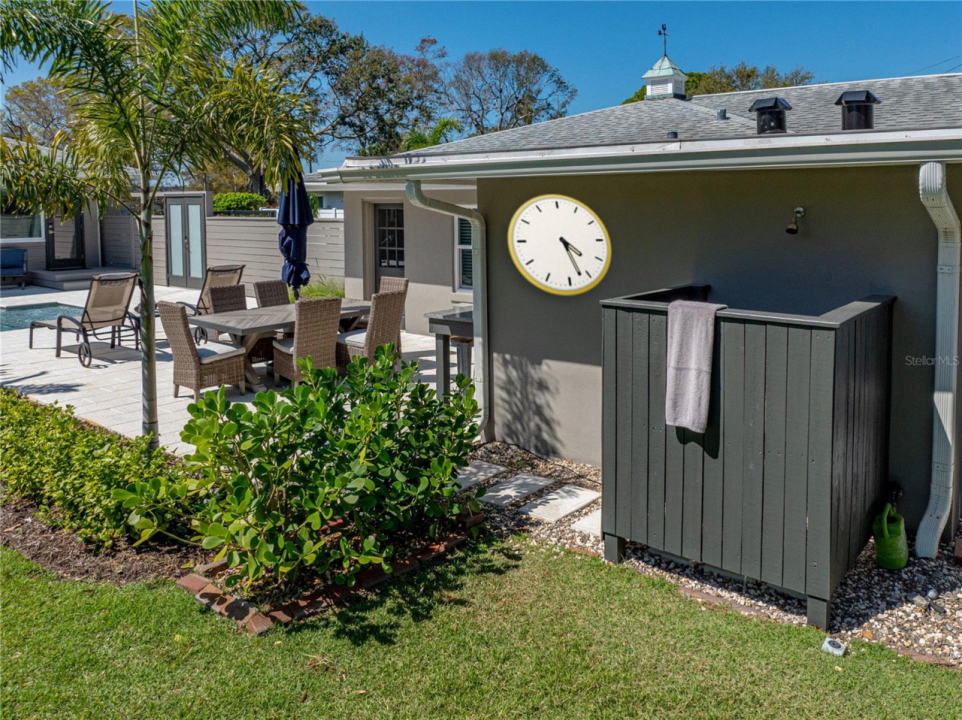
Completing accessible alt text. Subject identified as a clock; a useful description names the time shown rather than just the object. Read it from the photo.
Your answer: 4:27
